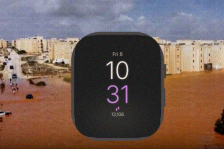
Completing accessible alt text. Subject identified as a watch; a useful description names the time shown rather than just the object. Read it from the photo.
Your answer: 10:31
